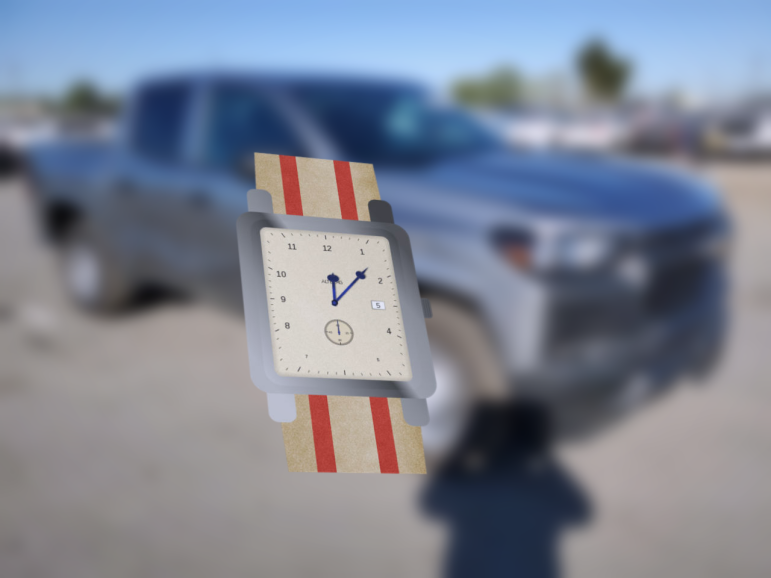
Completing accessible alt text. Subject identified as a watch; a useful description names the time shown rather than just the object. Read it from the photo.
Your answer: 12:07
